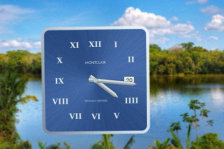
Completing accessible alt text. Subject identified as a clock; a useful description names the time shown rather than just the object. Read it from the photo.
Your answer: 4:16
